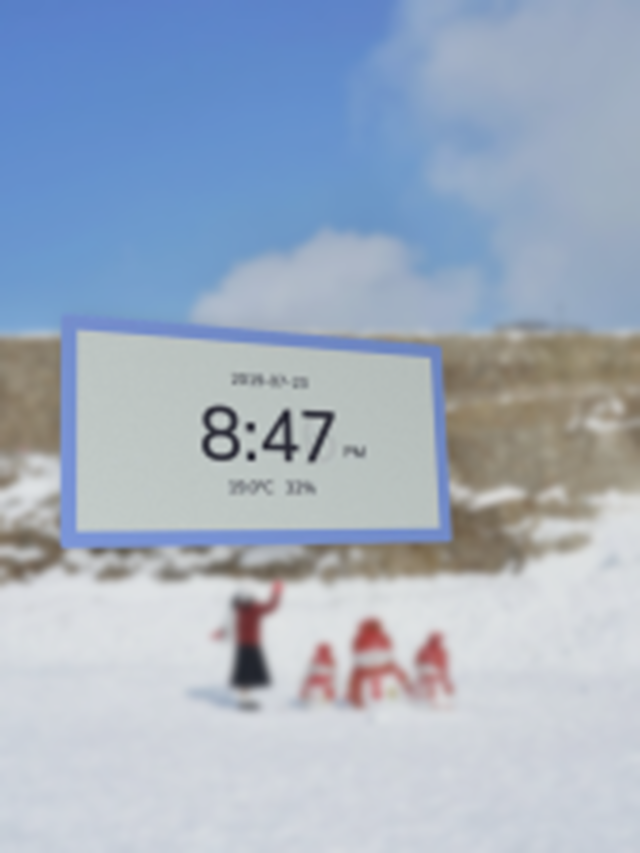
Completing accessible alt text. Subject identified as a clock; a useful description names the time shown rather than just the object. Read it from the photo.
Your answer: 8:47
